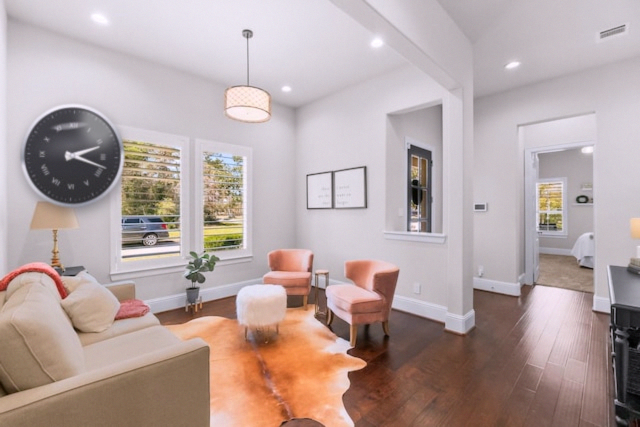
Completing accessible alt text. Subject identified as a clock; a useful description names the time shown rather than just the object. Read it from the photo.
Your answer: 2:18
